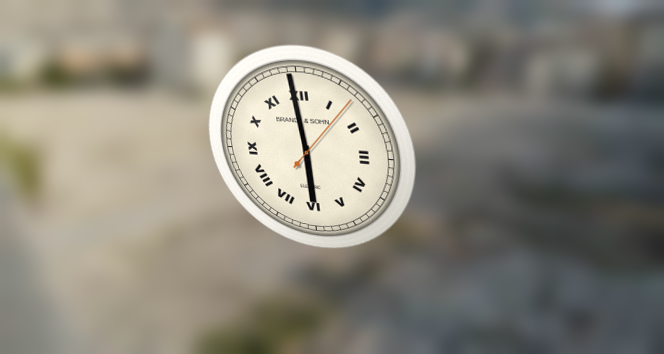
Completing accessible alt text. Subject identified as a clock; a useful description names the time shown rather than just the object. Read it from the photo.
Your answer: 5:59:07
